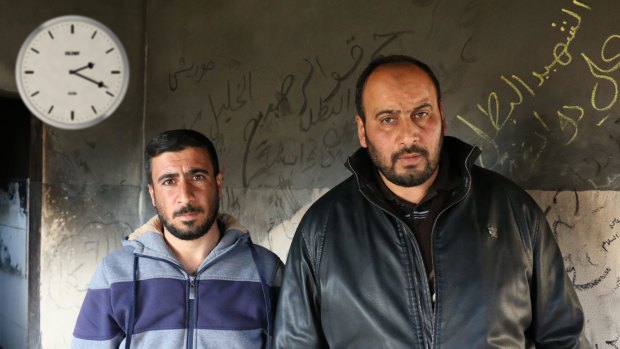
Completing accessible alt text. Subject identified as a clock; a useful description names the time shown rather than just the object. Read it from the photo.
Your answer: 2:19
